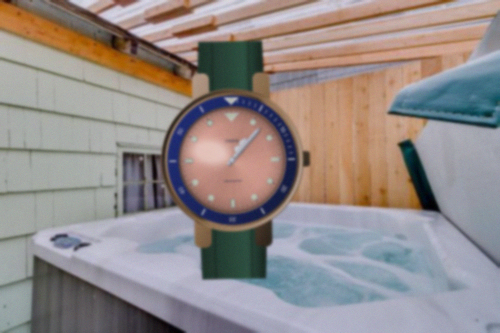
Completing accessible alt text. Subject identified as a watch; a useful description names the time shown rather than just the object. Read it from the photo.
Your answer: 1:07
